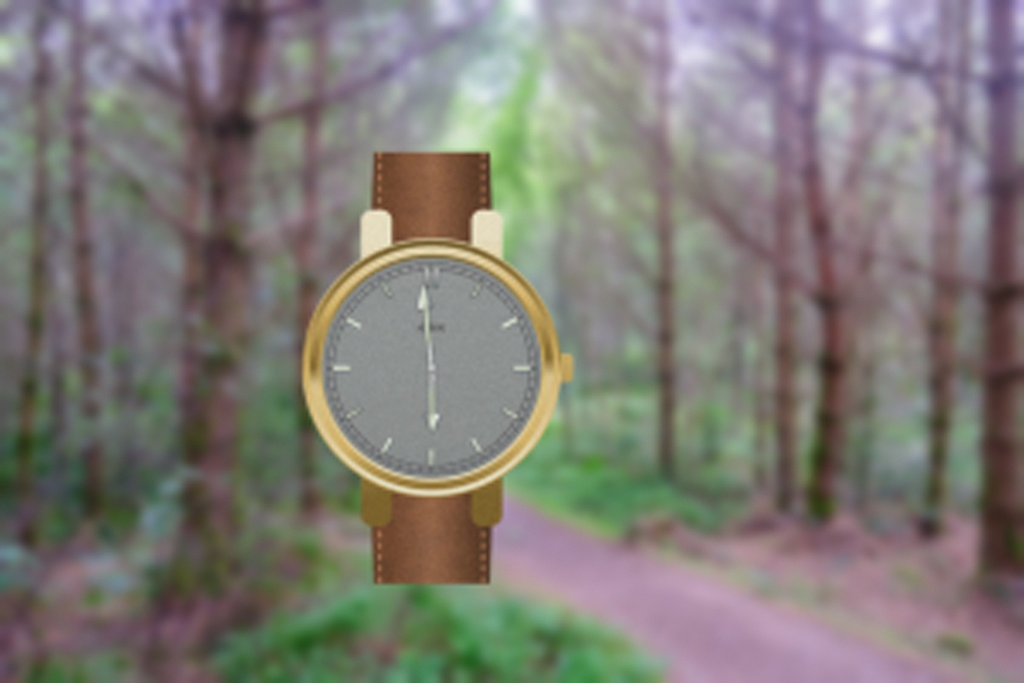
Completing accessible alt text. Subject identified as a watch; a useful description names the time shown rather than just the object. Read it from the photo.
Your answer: 5:59
